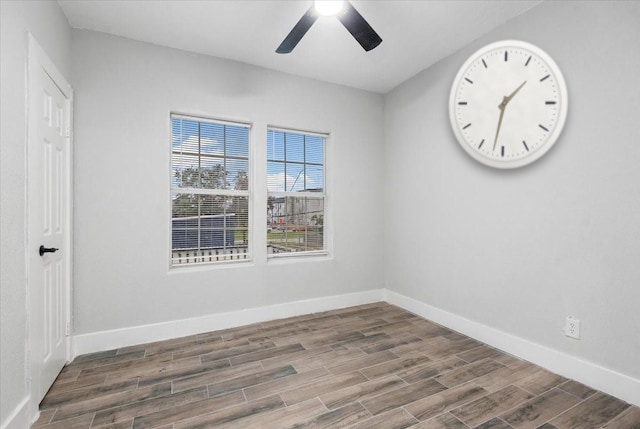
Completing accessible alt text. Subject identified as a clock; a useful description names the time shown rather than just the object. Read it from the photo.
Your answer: 1:32
